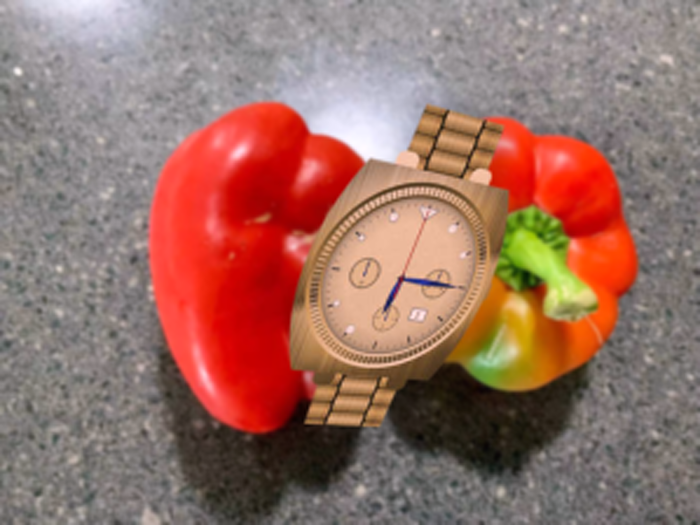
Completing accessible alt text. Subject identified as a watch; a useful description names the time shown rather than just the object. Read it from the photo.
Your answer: 6:15
